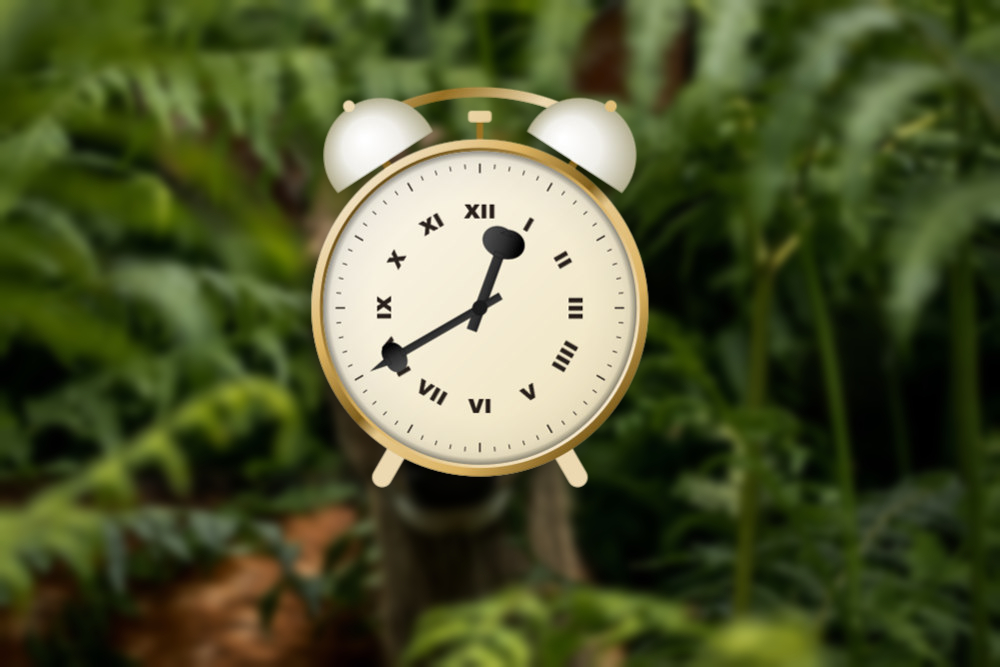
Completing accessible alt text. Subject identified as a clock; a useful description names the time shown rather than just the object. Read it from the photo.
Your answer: 12:40
